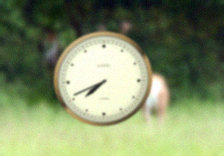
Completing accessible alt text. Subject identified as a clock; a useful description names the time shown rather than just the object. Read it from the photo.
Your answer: 7:41
